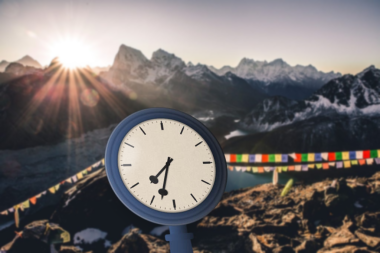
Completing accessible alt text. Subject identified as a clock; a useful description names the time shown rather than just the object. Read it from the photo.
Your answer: 7:33
